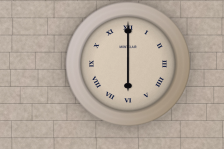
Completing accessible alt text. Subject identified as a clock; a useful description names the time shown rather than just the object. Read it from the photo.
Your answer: 6:00
